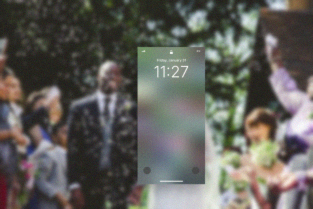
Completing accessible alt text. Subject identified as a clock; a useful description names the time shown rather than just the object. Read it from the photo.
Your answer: 11:27
